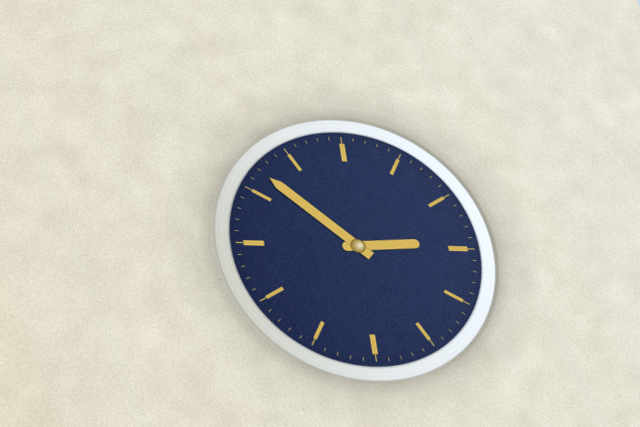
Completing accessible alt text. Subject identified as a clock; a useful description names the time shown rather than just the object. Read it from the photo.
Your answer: 2:52
